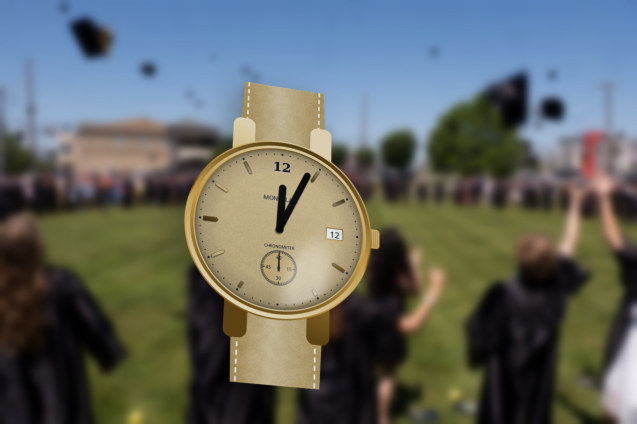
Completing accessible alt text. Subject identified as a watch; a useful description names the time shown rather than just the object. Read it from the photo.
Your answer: 12:04
